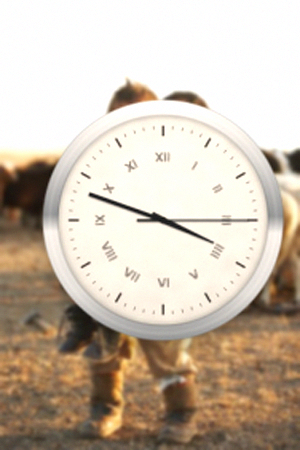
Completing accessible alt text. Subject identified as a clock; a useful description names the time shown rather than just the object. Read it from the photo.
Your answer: 3:48:15
